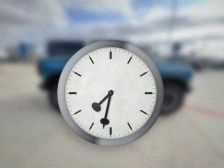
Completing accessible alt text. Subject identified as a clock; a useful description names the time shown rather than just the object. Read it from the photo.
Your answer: 7:32
